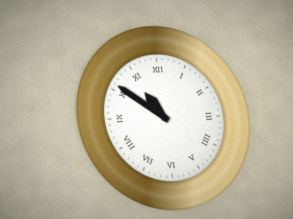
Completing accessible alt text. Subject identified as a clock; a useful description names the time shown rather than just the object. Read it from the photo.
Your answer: 10:51
